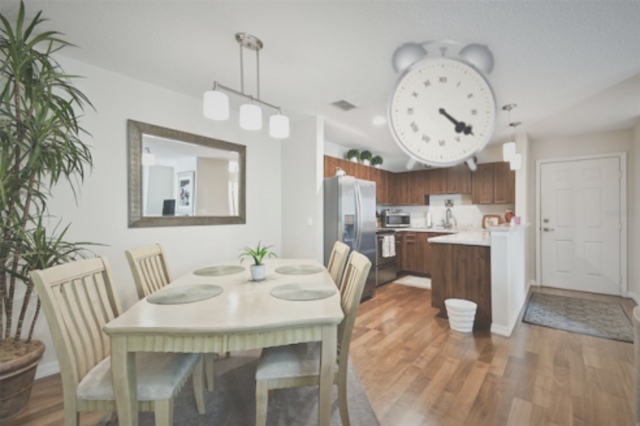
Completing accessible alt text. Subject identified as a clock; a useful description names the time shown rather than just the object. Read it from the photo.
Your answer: 4:21
